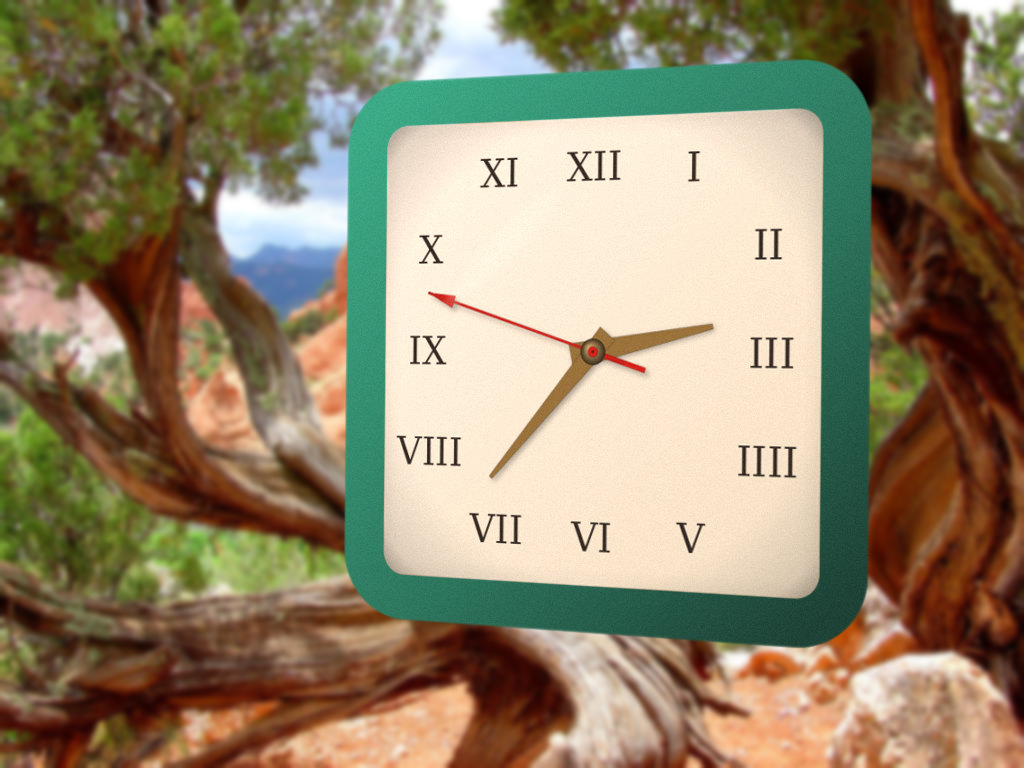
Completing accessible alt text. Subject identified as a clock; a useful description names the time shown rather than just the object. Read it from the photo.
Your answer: 2:36:48
